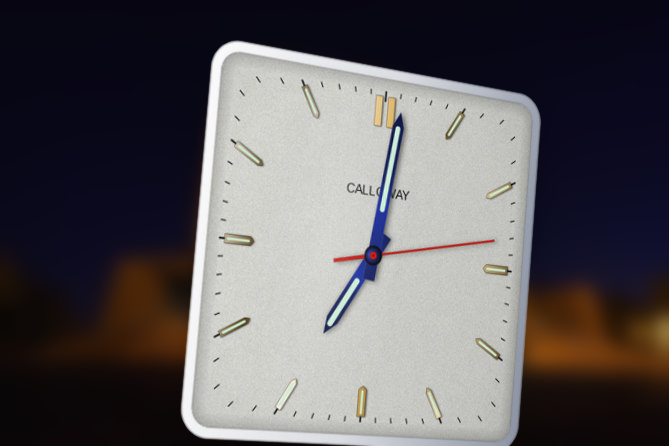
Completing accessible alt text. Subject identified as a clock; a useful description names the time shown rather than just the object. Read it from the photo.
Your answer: 7:01:13
